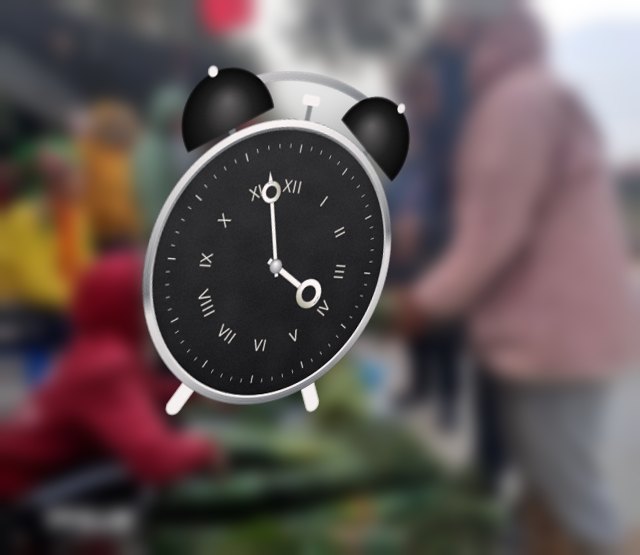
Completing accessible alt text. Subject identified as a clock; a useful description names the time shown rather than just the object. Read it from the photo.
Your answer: 3:57
